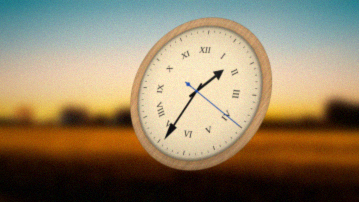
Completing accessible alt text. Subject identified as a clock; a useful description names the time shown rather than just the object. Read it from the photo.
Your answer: 1:34:20
